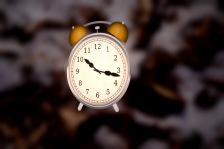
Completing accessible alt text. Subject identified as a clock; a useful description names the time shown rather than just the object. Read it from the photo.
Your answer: 10:17
